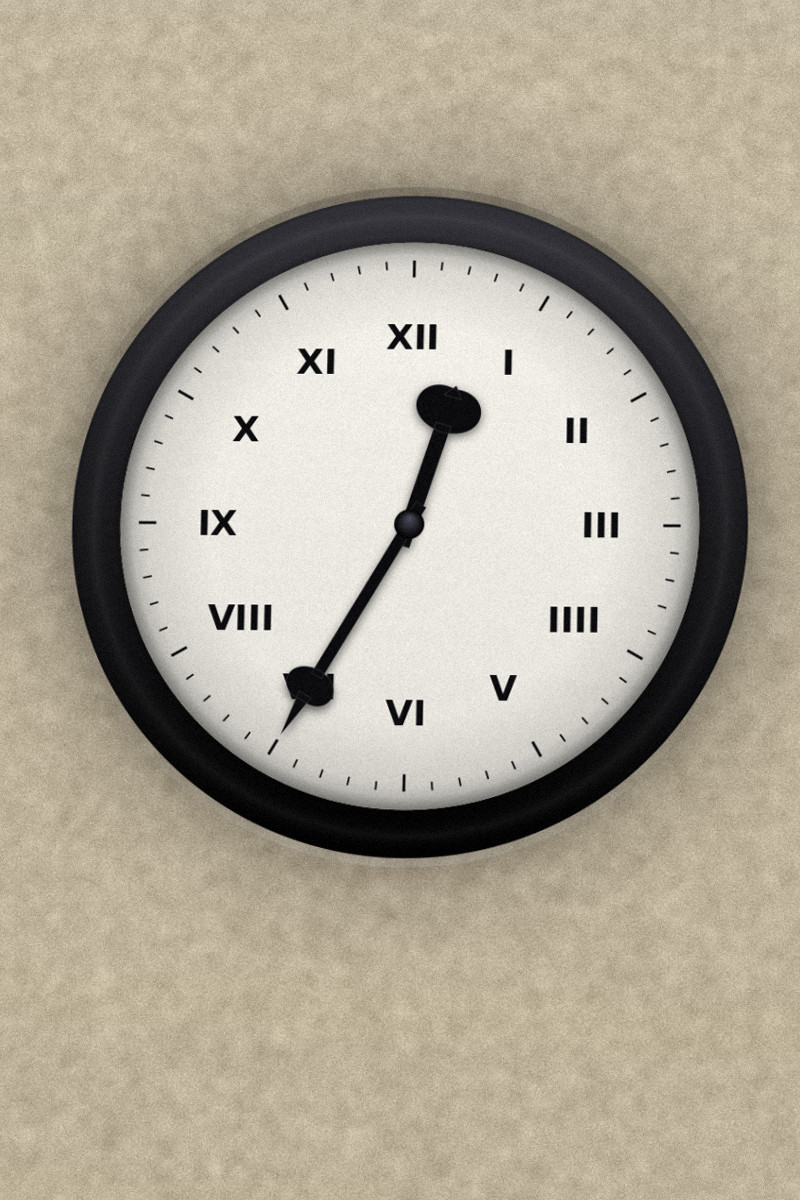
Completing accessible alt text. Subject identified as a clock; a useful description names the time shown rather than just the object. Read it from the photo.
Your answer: 12:35
